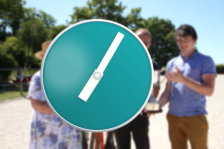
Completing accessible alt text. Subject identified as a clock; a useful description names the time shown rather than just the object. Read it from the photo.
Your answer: 7:05
